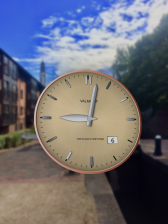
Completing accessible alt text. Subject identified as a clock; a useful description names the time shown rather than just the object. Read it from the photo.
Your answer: 9:02
